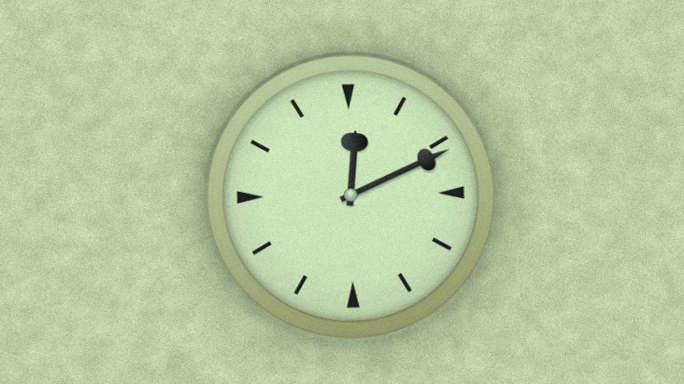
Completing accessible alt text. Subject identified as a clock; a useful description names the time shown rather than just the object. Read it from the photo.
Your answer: 12:11
